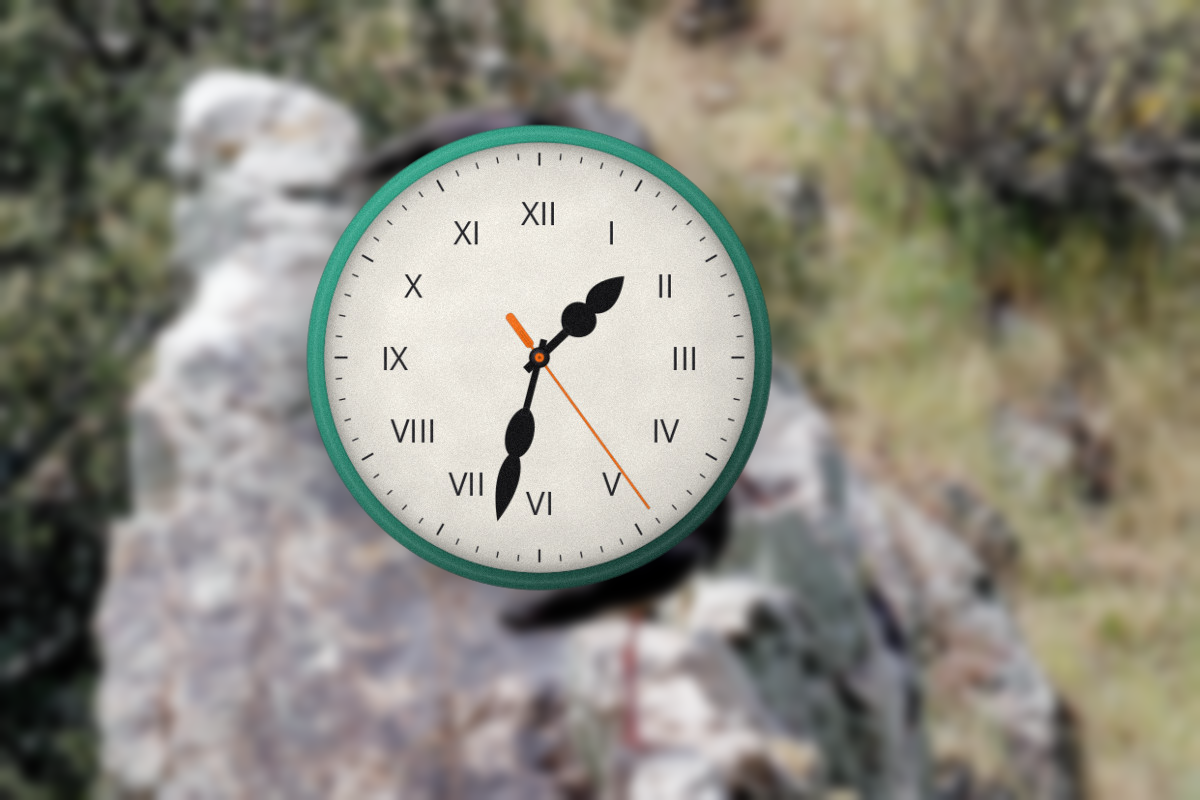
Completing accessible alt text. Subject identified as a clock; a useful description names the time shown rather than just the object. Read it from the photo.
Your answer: 1:32:24
